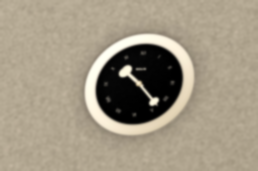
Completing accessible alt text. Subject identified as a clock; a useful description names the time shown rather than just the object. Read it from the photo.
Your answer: 10:23
